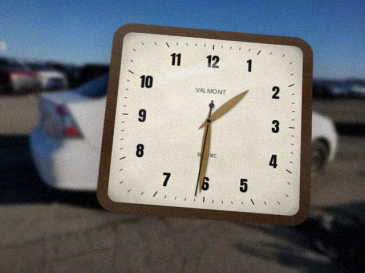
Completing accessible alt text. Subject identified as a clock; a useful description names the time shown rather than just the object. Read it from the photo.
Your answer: 1:30:31
